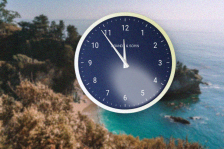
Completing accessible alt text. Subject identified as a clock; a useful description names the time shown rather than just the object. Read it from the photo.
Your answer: 11:54
